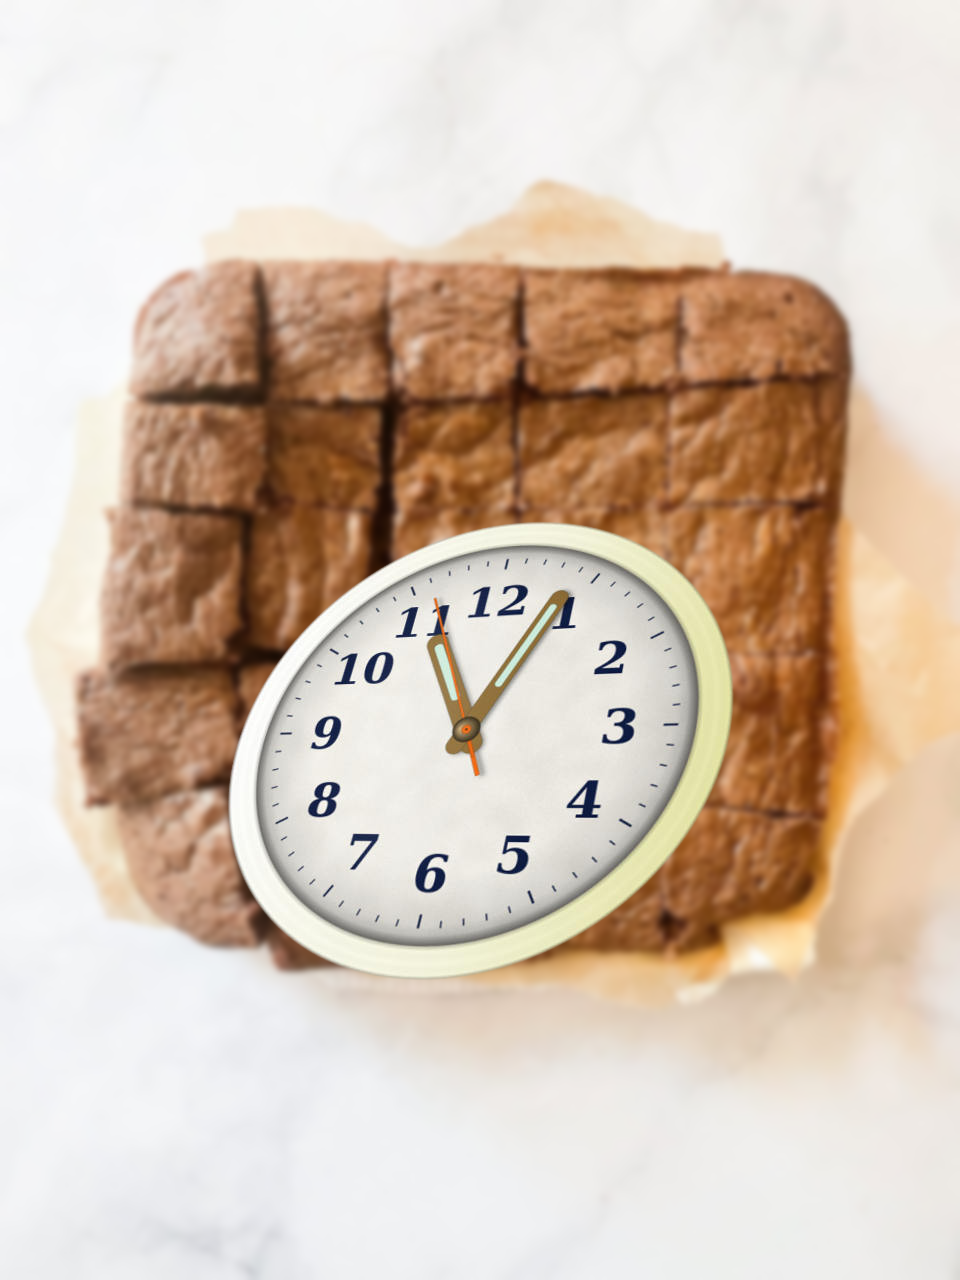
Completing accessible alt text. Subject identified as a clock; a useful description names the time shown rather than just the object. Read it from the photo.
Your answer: 11:03:56
